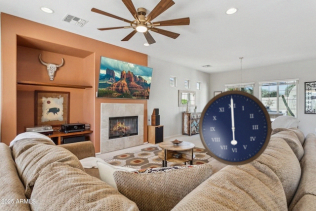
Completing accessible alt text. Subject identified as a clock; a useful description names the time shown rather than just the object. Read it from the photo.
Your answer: 6:00
